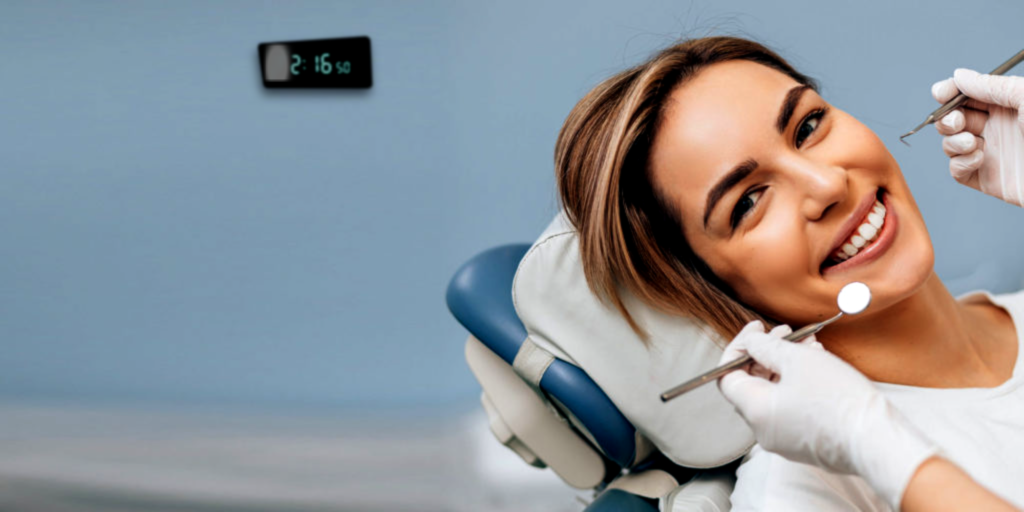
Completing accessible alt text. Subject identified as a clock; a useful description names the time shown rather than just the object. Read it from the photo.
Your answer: 2:16
